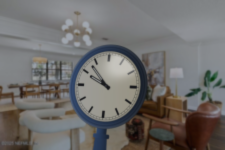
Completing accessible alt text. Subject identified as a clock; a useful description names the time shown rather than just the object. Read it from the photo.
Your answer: 9:53
